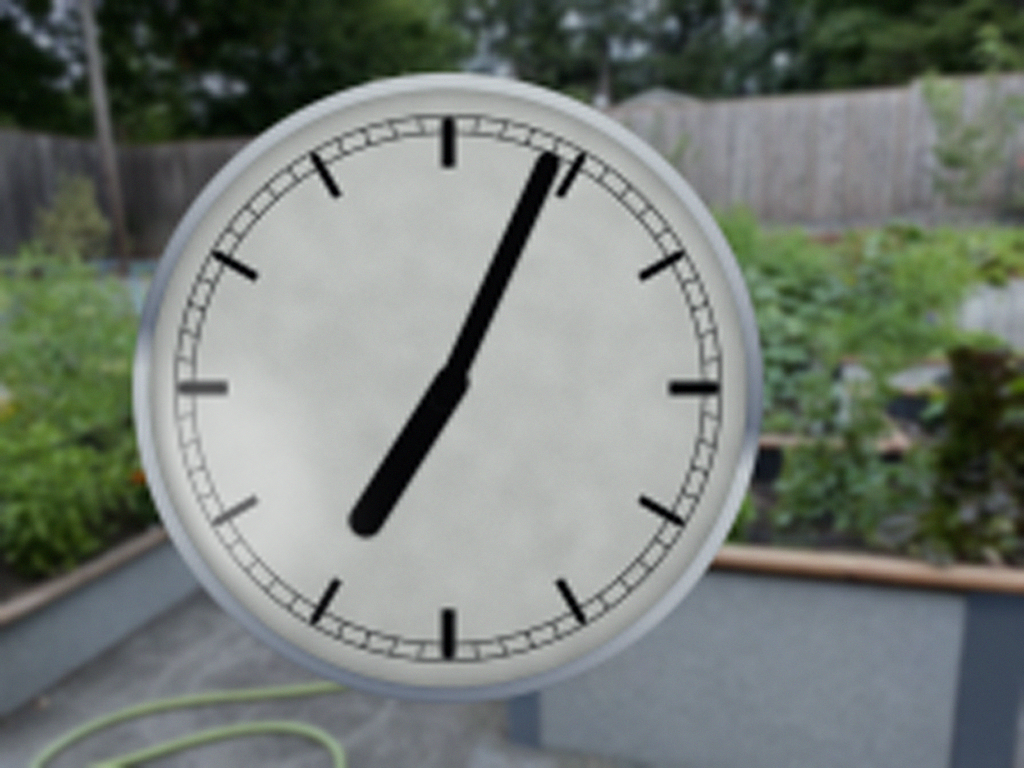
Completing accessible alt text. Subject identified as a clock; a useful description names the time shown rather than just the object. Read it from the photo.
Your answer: 7:04
